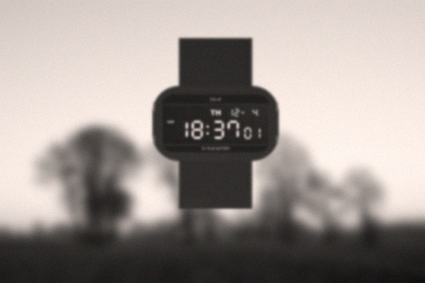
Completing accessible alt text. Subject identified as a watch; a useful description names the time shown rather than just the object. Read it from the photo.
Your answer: 18:37:01
